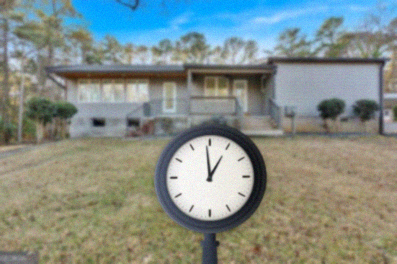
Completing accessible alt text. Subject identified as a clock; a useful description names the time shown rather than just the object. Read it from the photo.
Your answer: 12:59
